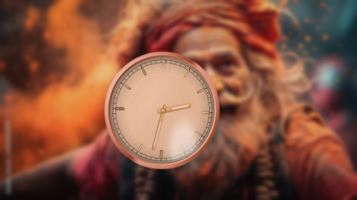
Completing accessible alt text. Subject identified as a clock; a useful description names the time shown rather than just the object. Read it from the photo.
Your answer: 2:32
